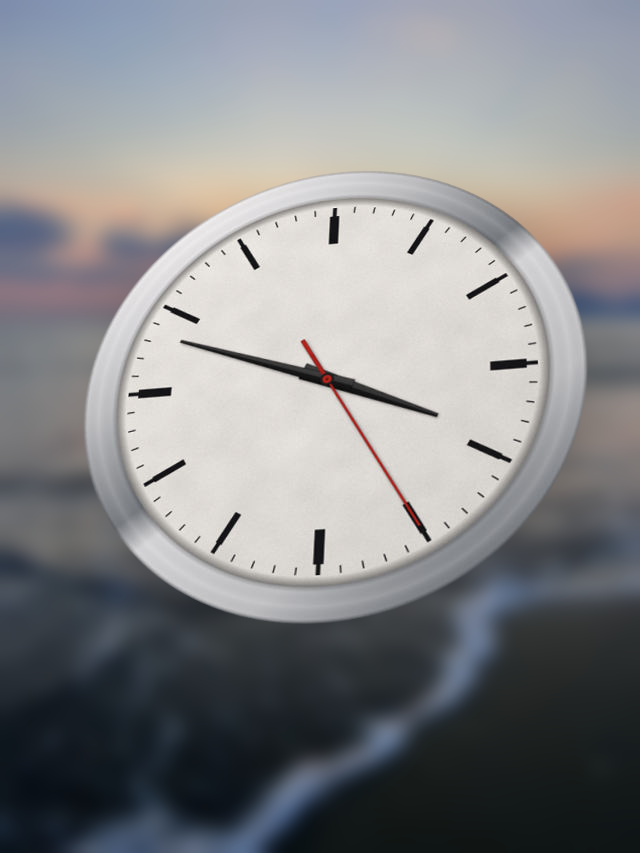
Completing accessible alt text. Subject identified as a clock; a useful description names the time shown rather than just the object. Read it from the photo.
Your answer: 3:48:25
